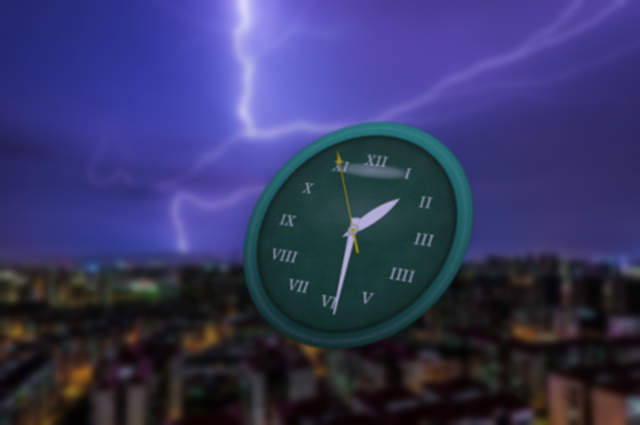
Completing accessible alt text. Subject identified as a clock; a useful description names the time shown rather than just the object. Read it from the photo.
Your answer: 1:28:55
